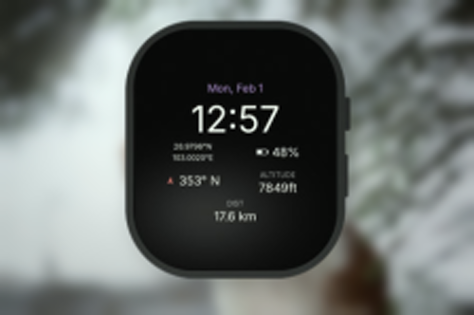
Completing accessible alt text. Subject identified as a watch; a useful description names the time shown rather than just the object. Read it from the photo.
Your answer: 12:57
